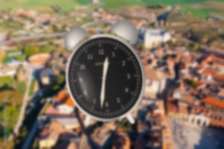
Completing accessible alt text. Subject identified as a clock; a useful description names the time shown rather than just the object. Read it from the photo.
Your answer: 12:32
